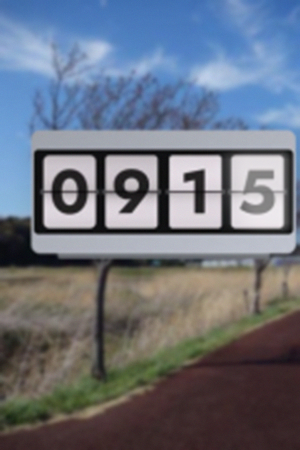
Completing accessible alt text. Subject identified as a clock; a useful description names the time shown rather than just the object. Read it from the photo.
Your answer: 9:15
